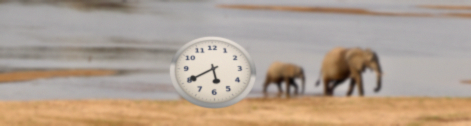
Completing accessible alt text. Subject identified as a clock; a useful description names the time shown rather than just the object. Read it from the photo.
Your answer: 5:40
